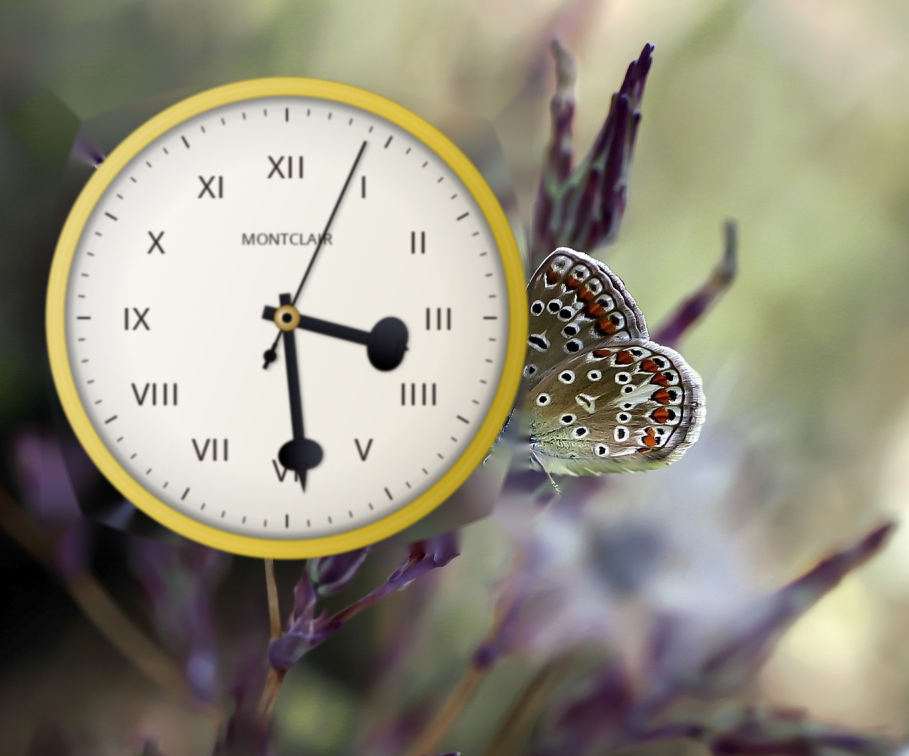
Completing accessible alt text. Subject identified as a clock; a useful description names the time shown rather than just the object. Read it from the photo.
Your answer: 3:29:04
